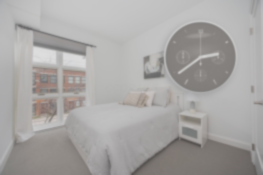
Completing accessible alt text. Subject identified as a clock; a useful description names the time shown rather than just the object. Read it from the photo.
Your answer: 2:39
